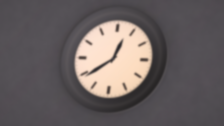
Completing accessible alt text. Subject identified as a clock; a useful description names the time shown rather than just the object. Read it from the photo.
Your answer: 12:39
